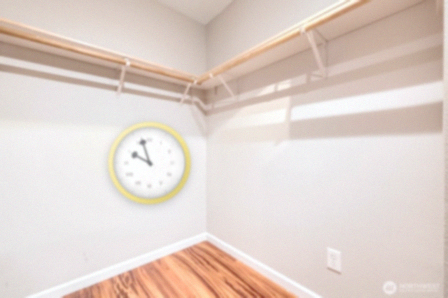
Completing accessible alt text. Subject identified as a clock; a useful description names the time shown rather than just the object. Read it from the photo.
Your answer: 9:57
